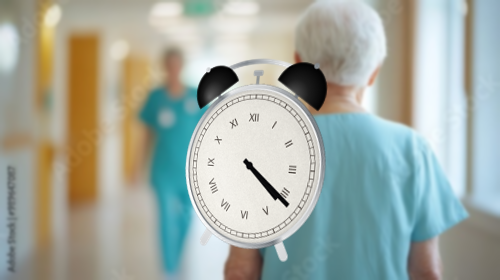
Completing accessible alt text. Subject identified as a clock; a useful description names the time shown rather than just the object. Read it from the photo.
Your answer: 4:21
